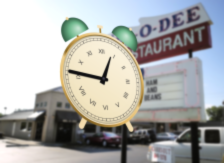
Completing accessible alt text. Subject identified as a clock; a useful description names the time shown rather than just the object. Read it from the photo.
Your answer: 12:46
